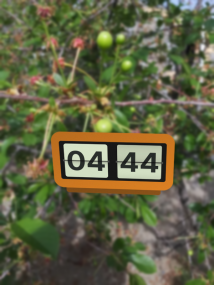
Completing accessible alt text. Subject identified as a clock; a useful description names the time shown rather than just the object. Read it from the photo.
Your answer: 4:44
